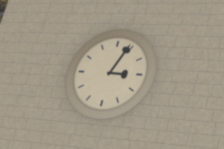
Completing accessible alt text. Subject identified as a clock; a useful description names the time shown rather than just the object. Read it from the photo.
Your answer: 3:04
